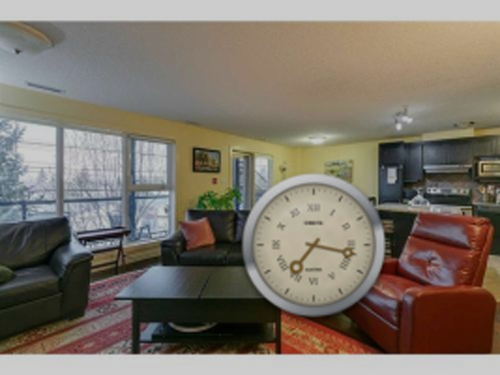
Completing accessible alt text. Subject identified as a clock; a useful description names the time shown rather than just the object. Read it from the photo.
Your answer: 7:17
